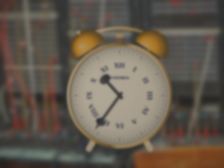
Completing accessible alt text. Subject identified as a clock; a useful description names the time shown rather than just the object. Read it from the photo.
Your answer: 10:36
